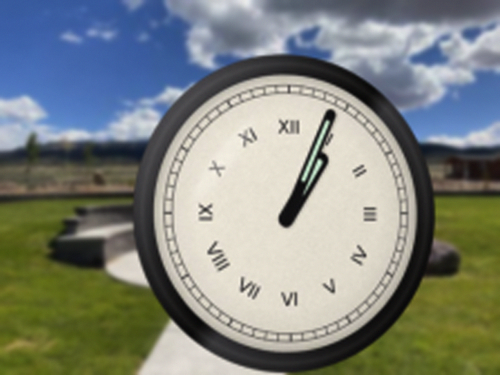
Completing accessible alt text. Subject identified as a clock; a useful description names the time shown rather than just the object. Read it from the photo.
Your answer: 1:04
